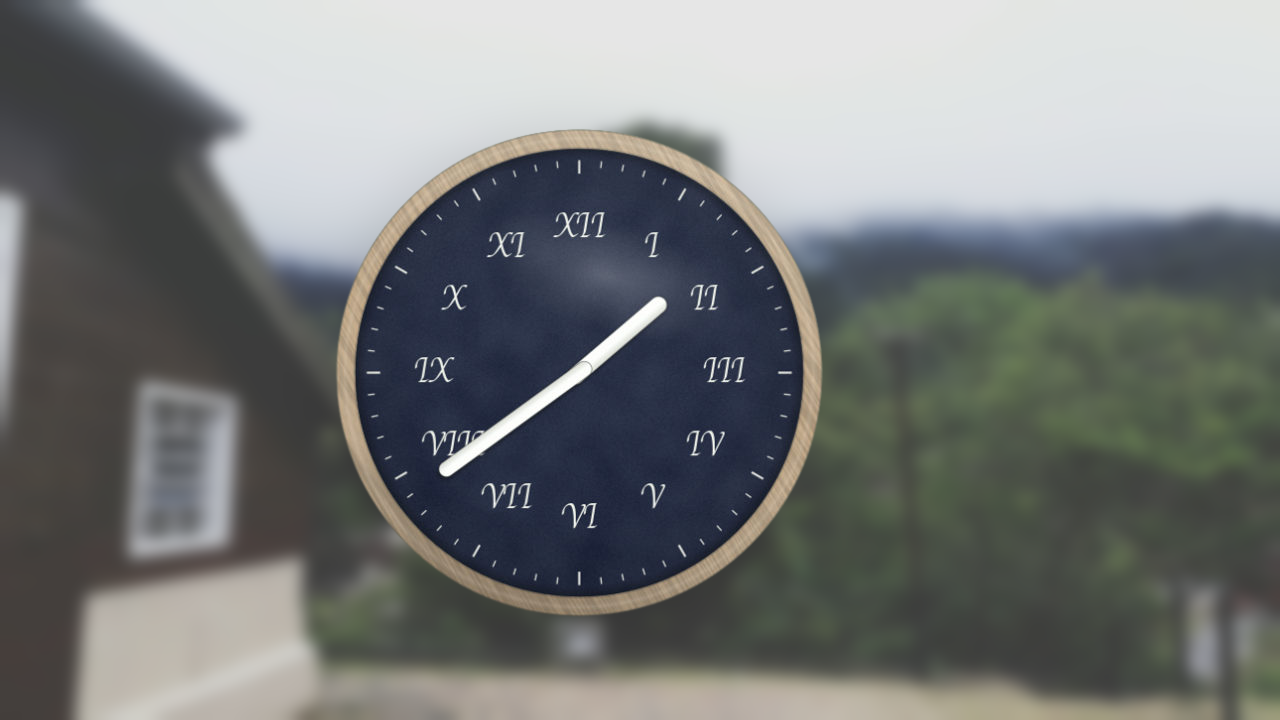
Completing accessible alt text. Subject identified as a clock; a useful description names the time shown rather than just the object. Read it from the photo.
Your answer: 1:39
